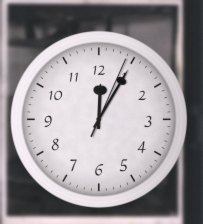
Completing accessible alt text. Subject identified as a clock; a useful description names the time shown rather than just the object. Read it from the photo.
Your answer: 12:05:04
